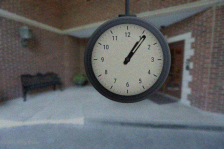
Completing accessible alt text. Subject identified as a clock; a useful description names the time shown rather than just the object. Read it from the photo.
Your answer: 1:06
